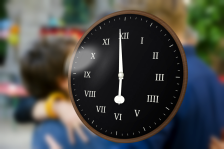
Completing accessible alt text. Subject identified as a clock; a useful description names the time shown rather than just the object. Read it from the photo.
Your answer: 5:59
